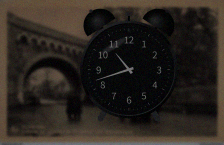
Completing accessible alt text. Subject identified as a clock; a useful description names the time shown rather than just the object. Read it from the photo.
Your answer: 10:42
